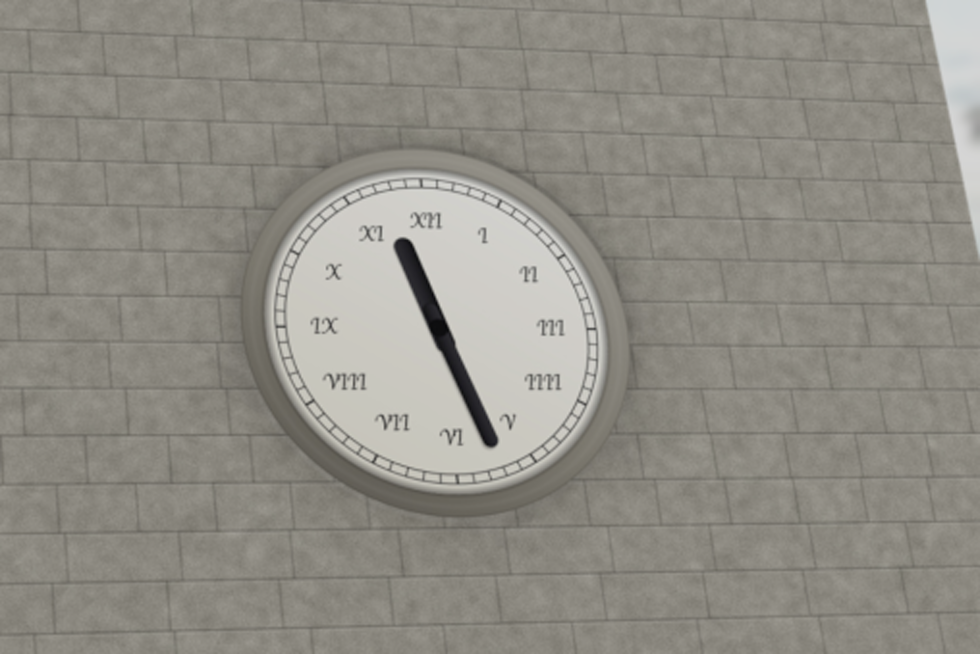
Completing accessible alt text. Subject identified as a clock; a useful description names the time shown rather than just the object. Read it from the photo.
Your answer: 11:27
